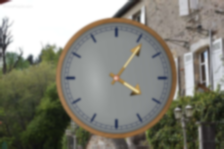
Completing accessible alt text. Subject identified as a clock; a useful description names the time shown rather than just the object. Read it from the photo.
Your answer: 4:06
